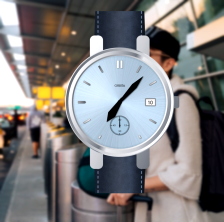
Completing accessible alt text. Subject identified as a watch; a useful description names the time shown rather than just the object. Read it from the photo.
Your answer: 7:07
